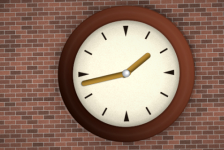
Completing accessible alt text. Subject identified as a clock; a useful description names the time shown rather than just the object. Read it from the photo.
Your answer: 1:43
